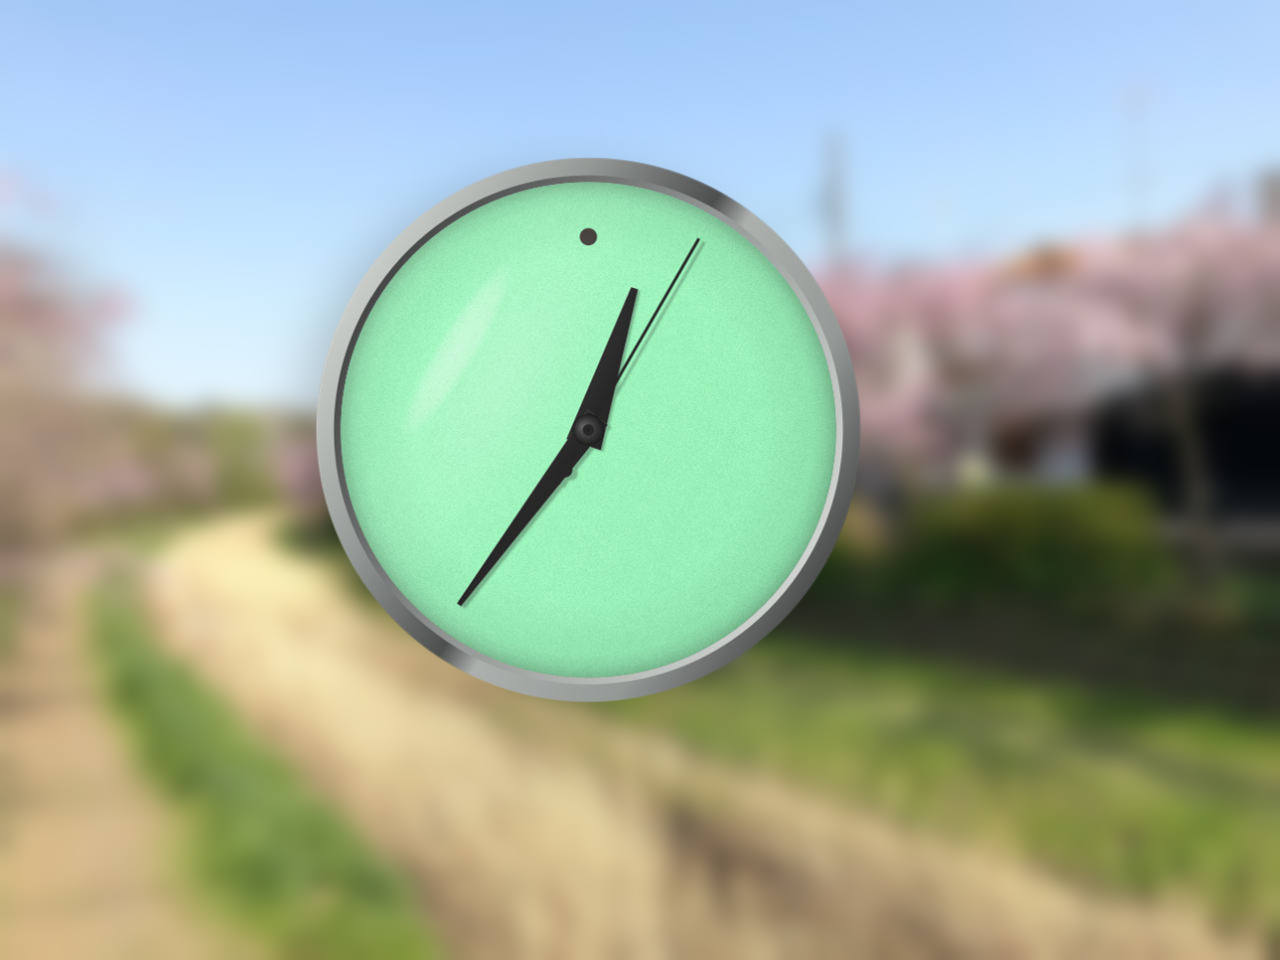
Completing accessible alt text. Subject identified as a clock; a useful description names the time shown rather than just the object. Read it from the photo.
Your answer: 12:36:05
